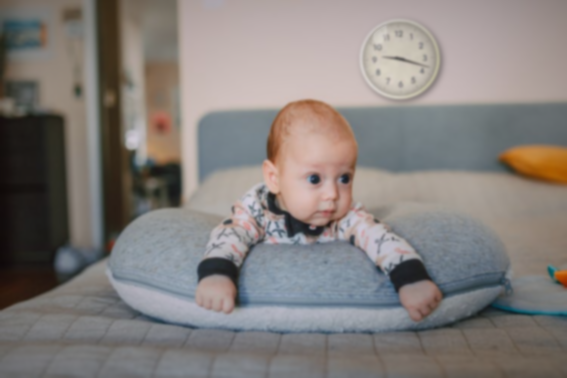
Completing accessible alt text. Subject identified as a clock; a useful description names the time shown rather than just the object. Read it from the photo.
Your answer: 9:18
